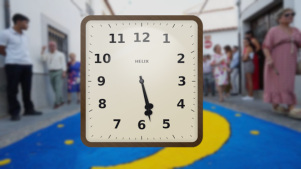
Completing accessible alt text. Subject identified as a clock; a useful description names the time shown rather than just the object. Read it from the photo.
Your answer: 5:28
